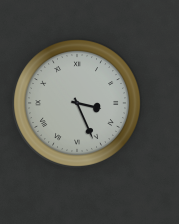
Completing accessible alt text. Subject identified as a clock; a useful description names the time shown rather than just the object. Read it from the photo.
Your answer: 3:26
